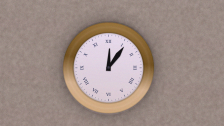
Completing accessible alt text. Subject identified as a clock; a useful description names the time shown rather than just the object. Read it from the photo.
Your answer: 12:06
